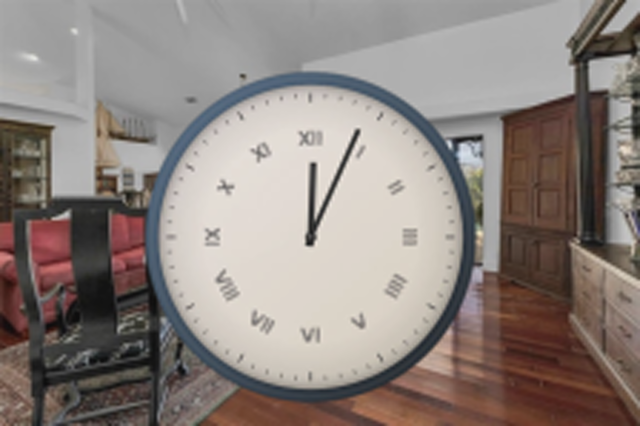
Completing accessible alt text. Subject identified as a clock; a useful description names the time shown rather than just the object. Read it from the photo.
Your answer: 12:04
